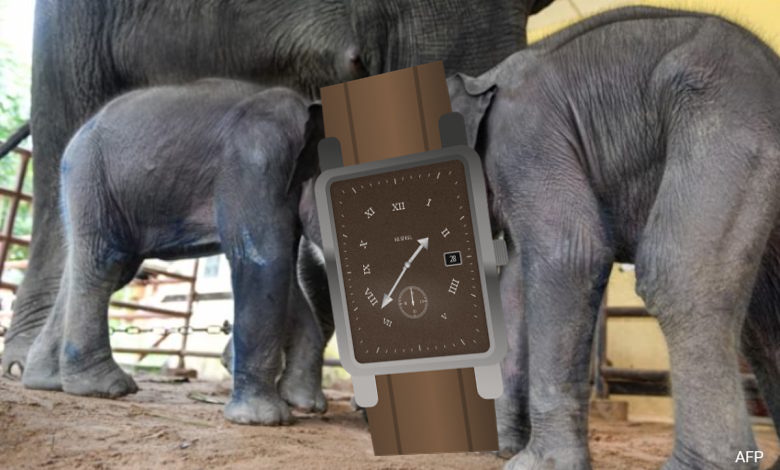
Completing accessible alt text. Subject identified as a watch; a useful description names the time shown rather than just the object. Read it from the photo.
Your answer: 1:37
